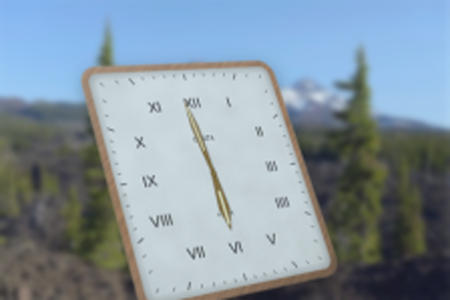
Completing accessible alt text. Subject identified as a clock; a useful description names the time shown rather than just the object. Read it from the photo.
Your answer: 5:59
